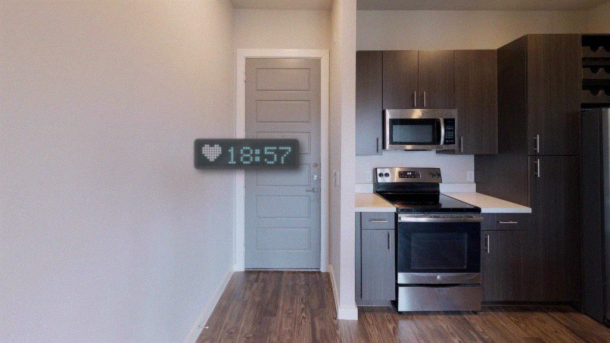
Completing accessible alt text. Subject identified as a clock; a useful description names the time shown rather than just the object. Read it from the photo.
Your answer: 18:57
